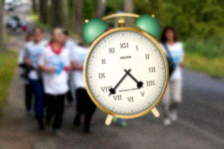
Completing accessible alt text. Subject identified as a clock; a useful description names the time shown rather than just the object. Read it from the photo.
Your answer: 4:38
